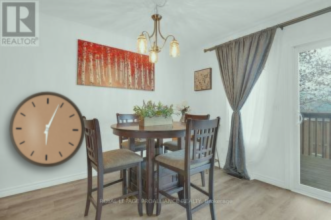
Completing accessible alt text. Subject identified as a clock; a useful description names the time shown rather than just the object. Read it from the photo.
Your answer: 6:04
